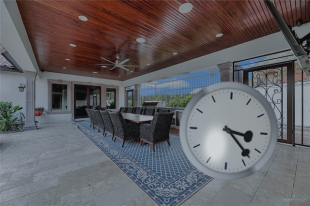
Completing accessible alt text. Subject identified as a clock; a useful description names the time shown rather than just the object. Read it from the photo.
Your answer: 3:23
